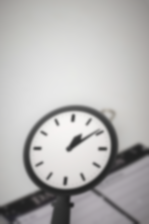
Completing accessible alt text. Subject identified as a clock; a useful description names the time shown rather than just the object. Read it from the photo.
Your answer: 1:09
